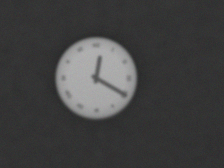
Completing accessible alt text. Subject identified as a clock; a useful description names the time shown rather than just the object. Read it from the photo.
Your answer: 12:20
